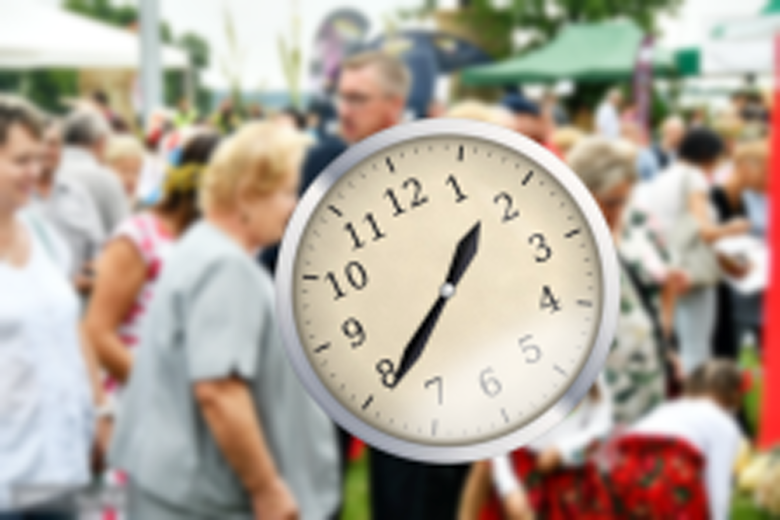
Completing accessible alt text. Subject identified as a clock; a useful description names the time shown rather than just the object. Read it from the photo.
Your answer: 1:39
